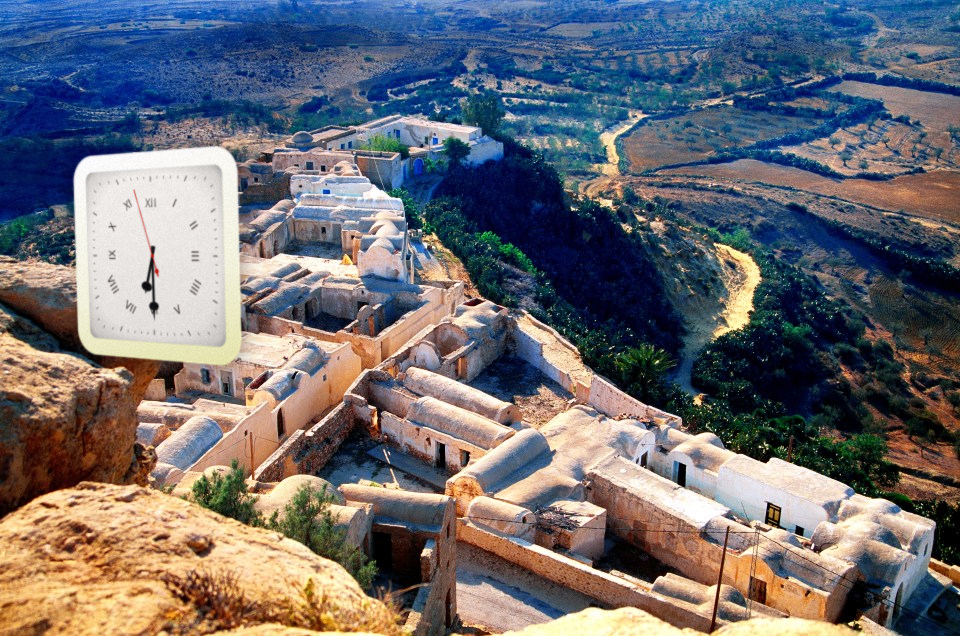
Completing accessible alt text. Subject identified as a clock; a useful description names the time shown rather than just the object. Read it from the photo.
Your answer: 6:29:57
